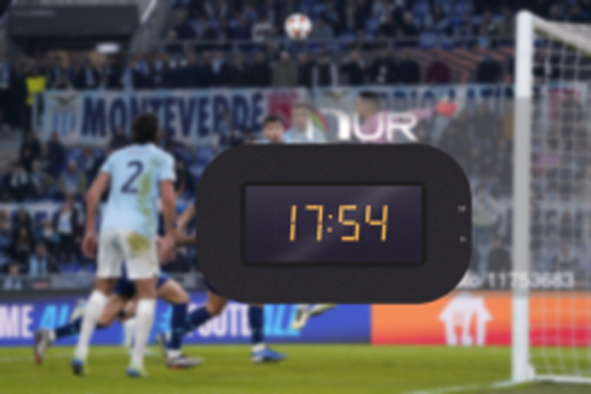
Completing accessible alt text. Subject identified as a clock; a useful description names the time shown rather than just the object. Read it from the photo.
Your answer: 17:54
